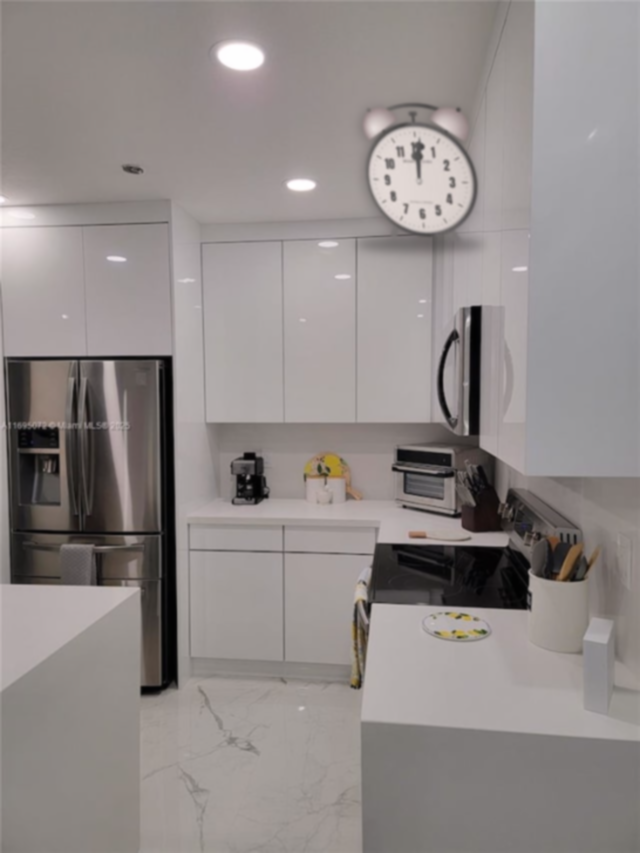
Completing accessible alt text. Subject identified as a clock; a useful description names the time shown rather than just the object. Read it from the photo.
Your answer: 12:01
